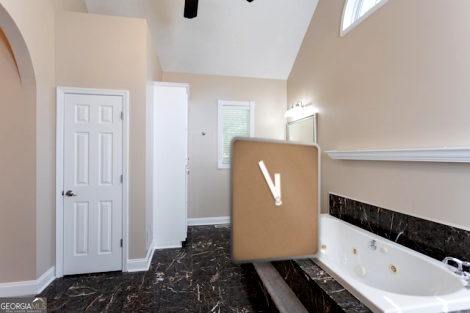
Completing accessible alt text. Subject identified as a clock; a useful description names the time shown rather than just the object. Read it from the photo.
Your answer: 11:55
